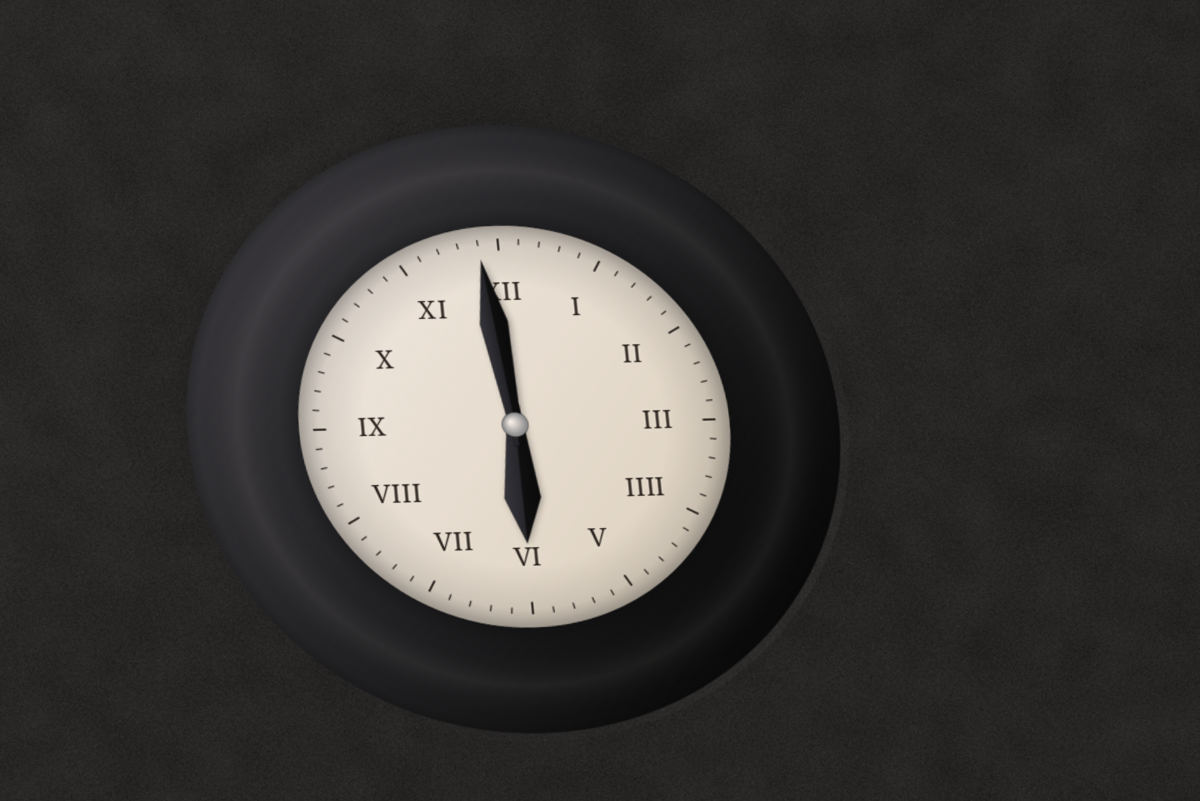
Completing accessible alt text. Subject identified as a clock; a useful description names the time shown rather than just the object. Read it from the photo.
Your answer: 5:59
